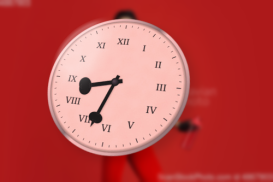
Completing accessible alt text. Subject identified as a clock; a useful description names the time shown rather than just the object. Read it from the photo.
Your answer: 8:33
